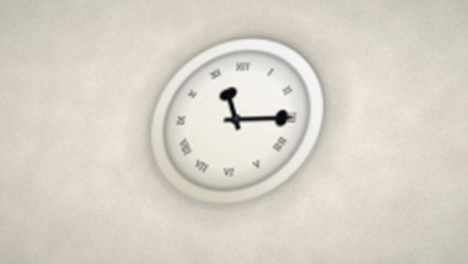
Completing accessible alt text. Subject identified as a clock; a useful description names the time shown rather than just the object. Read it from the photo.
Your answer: 11:15
